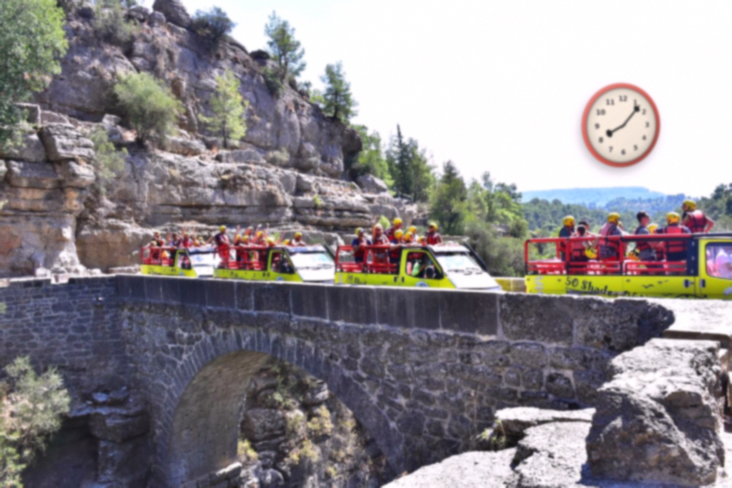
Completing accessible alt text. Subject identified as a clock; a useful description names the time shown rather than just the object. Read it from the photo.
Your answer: 8:07
